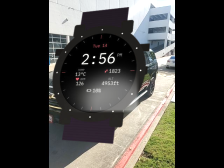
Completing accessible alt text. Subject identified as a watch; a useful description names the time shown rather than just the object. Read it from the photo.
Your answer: 2:56
